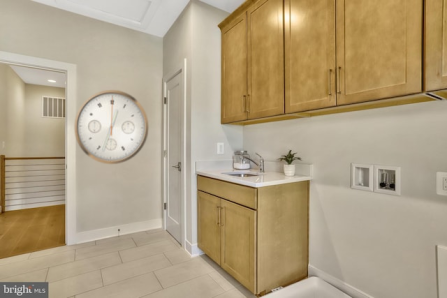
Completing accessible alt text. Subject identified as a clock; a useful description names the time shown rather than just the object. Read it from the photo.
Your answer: 12:33
